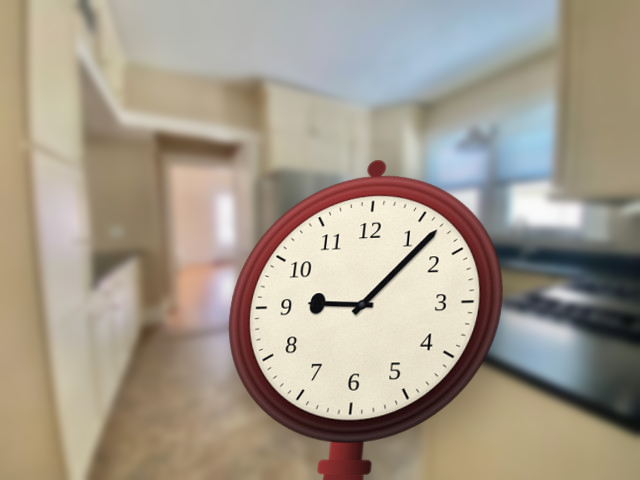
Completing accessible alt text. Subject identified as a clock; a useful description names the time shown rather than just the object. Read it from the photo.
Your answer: 9:07
